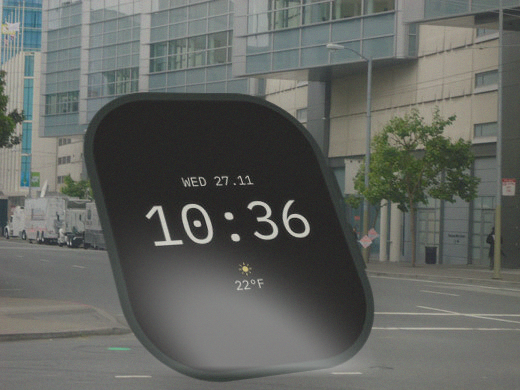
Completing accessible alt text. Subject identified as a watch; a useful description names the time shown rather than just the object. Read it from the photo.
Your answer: 10:36
